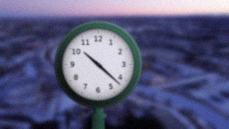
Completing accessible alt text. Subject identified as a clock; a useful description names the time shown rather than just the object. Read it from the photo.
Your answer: 10:22
